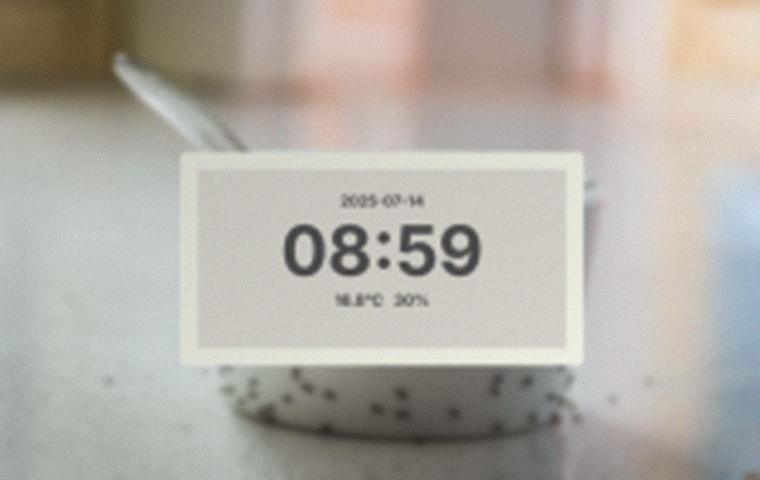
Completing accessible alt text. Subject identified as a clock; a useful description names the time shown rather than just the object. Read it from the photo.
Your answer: 8:59
